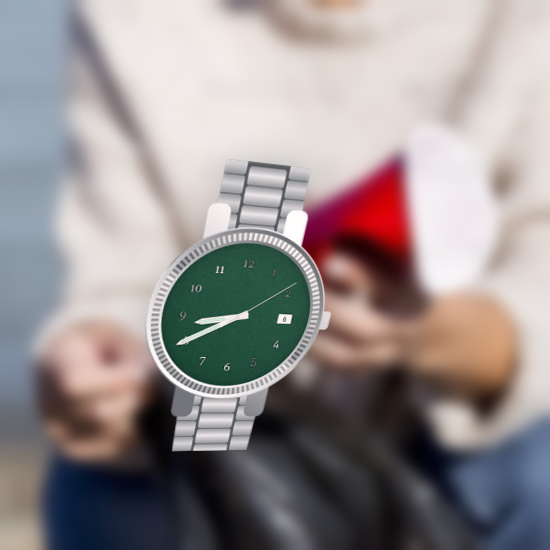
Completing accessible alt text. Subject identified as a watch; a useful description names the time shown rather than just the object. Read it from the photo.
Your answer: 8:40:09
